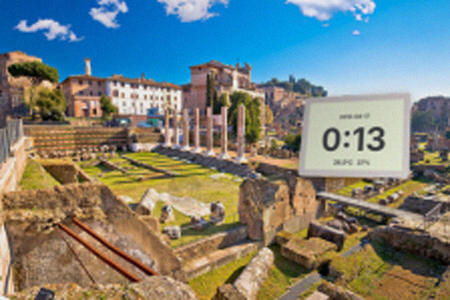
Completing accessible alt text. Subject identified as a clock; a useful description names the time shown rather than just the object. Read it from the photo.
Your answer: 0:13
